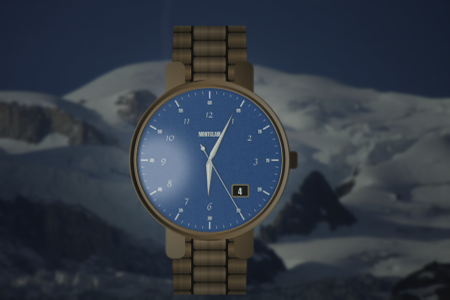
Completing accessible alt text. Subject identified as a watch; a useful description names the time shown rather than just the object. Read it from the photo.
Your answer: 6:04:25
